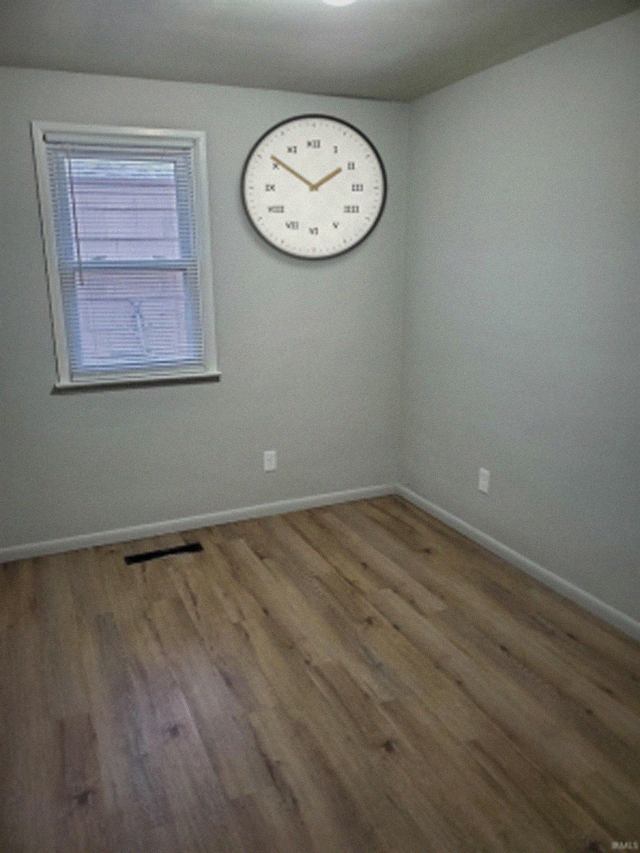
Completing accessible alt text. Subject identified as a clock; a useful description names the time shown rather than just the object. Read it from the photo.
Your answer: 1:51
